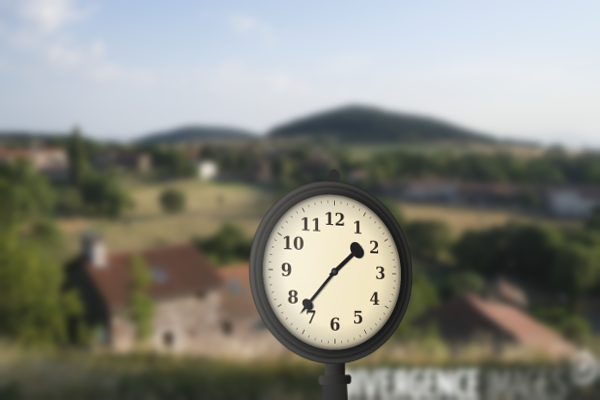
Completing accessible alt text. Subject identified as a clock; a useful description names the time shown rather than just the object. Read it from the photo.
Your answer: 1:37
